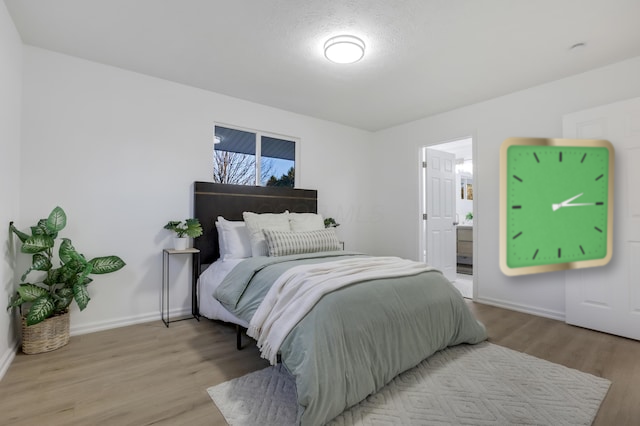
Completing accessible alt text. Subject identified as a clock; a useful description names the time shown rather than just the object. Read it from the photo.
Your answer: 2:15
